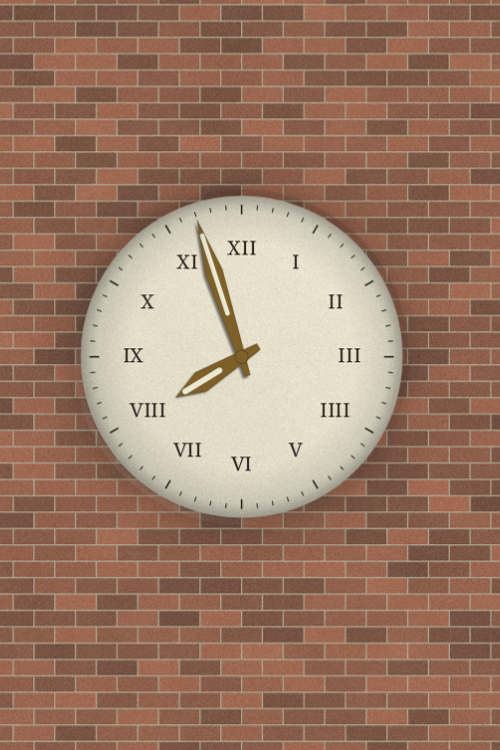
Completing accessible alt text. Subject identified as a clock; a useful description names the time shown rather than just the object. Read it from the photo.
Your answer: 7:57
